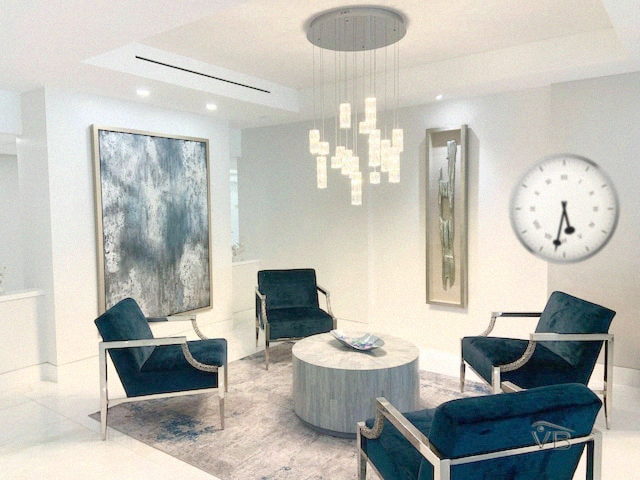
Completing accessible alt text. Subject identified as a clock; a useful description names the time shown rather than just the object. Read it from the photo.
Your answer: 5:32
